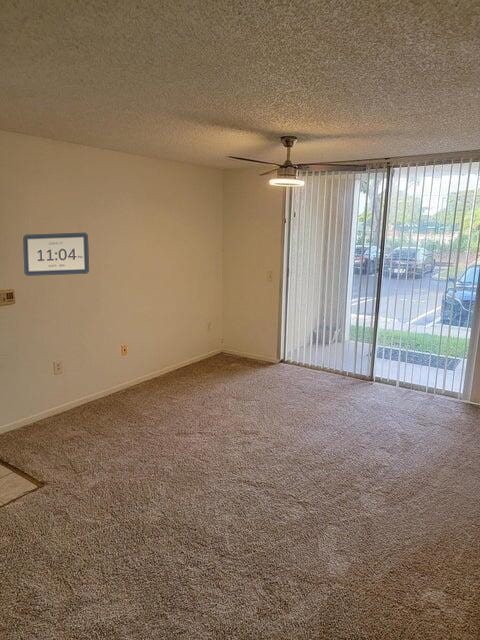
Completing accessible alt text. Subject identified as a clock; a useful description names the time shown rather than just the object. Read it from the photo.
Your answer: 11:04
